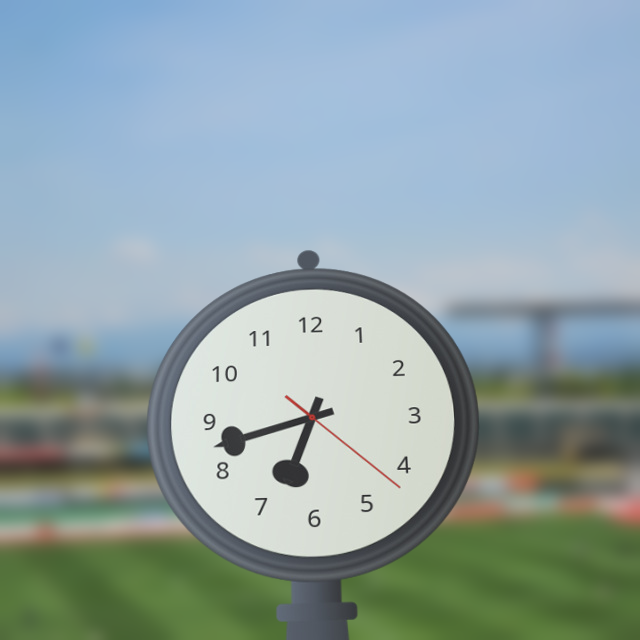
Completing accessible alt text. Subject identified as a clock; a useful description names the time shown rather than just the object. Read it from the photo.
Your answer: 6:42:22
